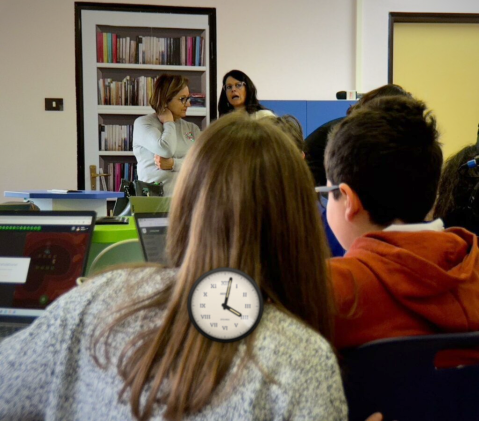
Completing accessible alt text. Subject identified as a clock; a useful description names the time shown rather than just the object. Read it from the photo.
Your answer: 4:02
